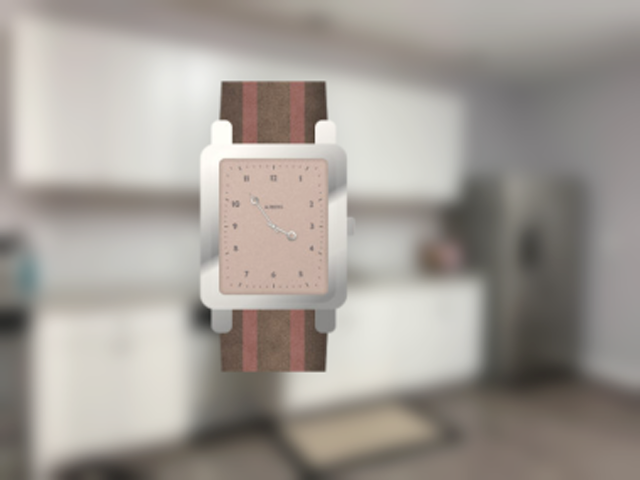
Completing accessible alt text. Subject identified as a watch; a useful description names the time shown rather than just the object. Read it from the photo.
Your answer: 3:54
